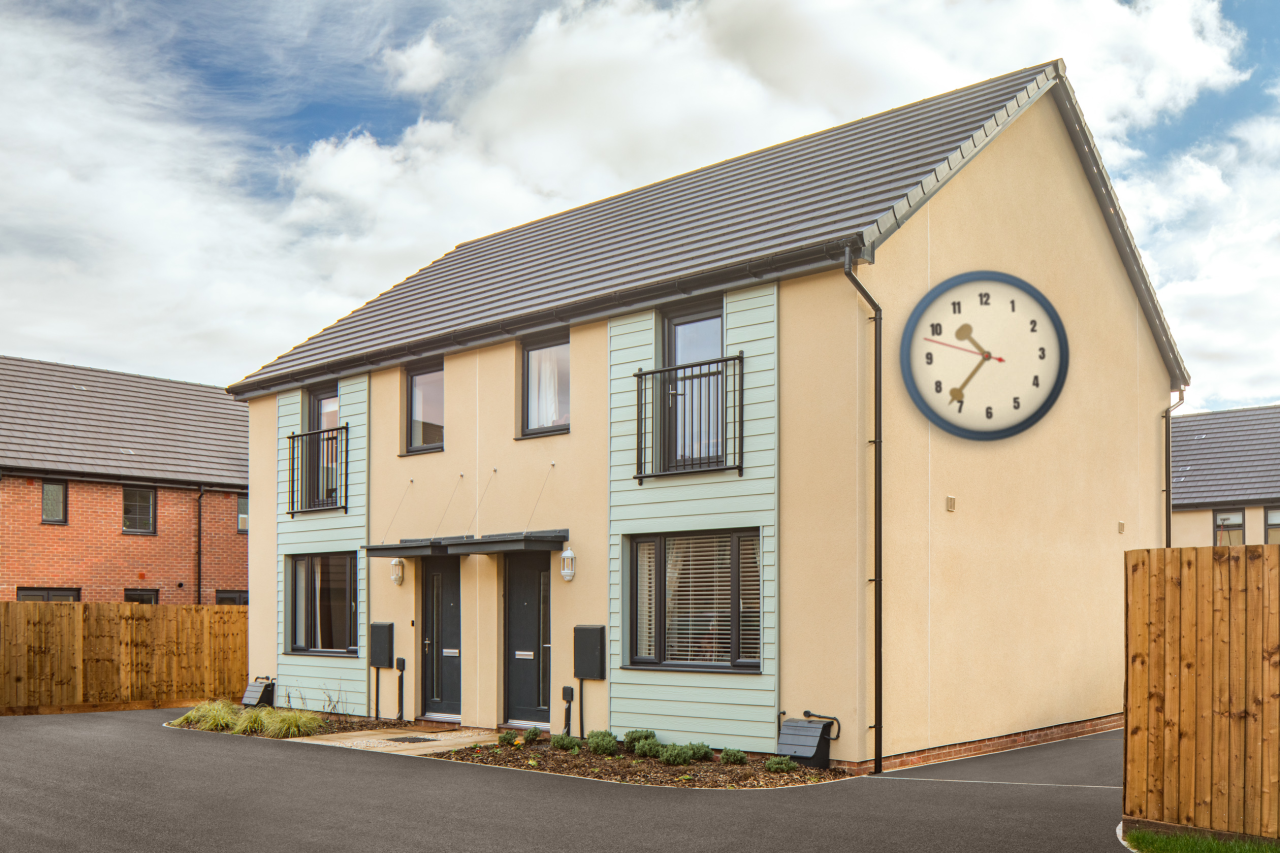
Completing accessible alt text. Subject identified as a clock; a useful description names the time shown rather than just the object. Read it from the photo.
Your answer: 10:36:48
